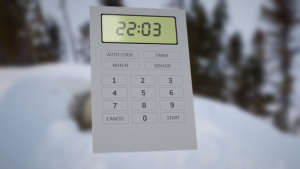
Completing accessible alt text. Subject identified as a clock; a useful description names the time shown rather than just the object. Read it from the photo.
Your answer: 22:03
